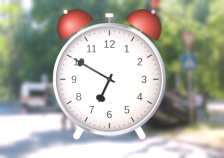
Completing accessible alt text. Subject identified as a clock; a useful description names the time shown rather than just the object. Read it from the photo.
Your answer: 6:50
